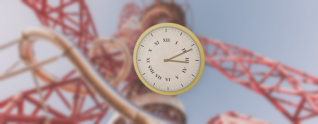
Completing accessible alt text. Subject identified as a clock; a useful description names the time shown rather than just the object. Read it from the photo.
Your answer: 3:11
